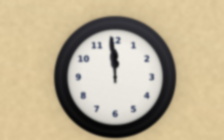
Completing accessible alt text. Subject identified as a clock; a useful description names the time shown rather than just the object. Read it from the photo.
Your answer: 11:59
